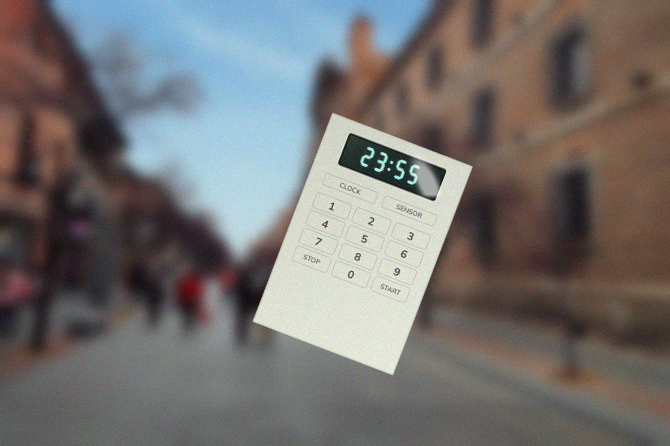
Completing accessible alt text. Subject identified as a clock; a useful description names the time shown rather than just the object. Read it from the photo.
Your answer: 23:55
